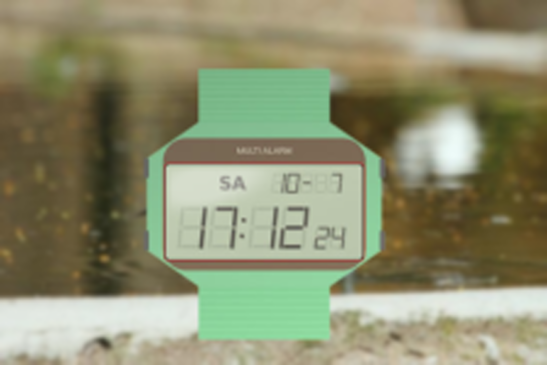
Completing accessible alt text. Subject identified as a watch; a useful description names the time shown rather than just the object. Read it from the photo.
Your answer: 17:12:24
